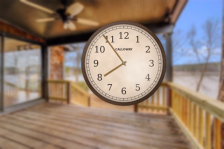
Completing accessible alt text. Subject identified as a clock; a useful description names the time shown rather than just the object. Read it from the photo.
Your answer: 7:54
